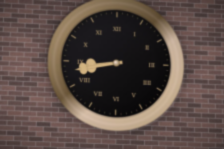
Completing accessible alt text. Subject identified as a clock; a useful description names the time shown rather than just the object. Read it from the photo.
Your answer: 8:43
